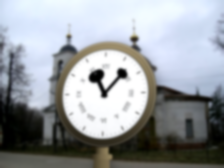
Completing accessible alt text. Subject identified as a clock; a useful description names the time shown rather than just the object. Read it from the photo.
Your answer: 11:07
